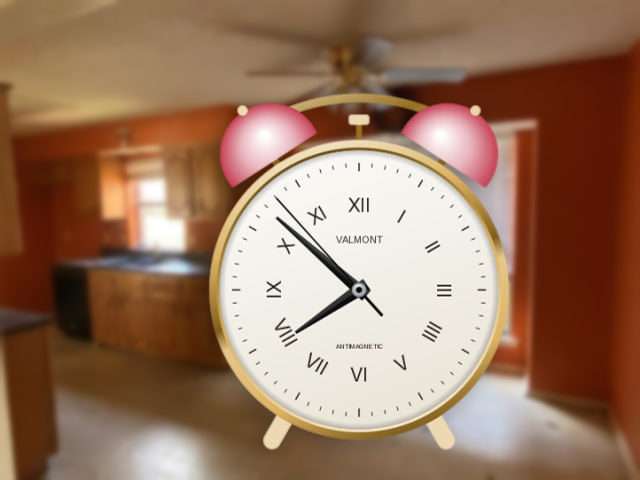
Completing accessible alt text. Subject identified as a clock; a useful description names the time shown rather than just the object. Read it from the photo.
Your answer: 7:51:53
